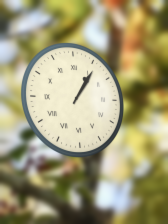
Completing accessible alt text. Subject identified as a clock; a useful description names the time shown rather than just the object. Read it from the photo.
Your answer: 1:06
